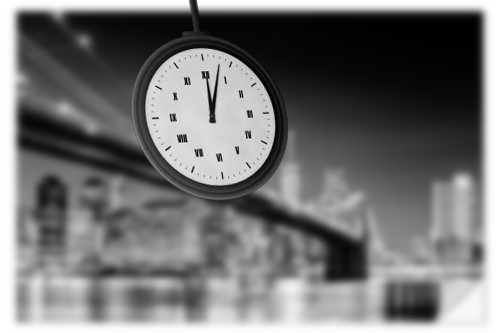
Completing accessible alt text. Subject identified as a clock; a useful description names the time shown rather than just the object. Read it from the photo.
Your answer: 12:03
